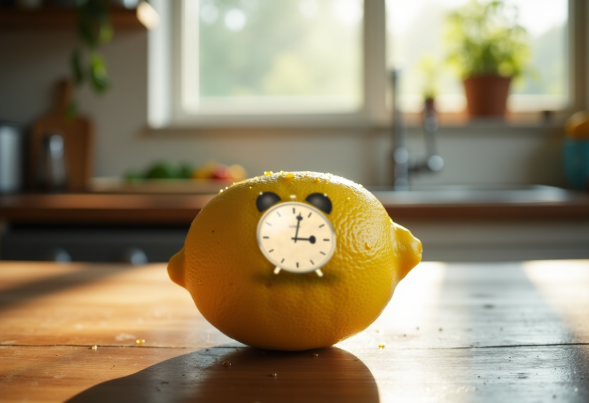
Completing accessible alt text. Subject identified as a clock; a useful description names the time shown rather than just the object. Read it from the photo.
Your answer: 3:02
